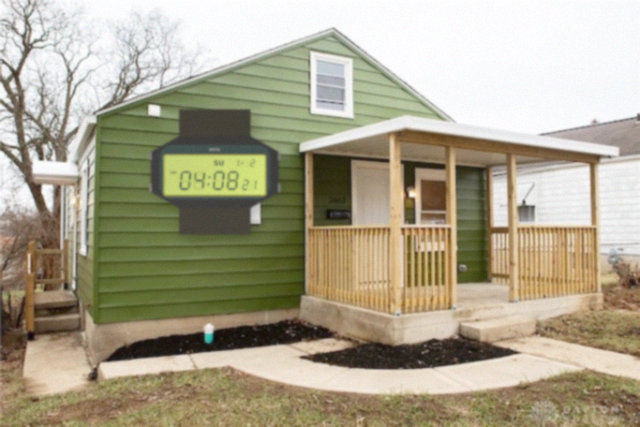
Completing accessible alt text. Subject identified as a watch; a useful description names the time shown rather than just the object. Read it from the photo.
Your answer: 4:08
